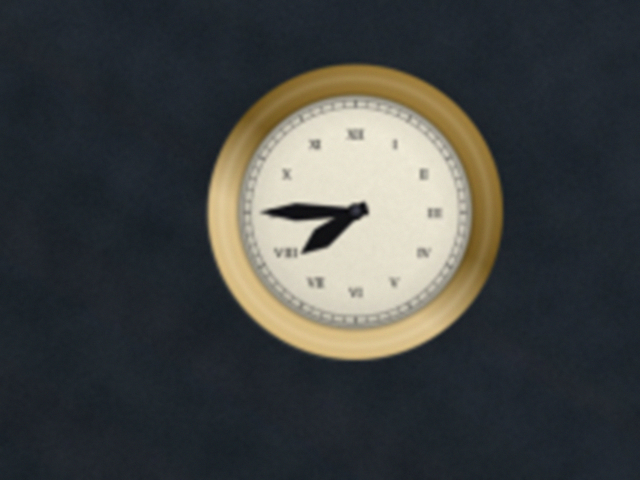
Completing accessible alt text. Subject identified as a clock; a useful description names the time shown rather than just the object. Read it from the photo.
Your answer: 7:45
